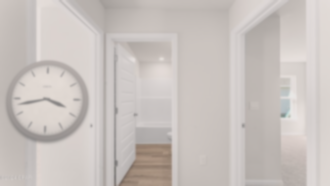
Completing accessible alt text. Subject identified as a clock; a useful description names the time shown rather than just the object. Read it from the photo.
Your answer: 3:43
